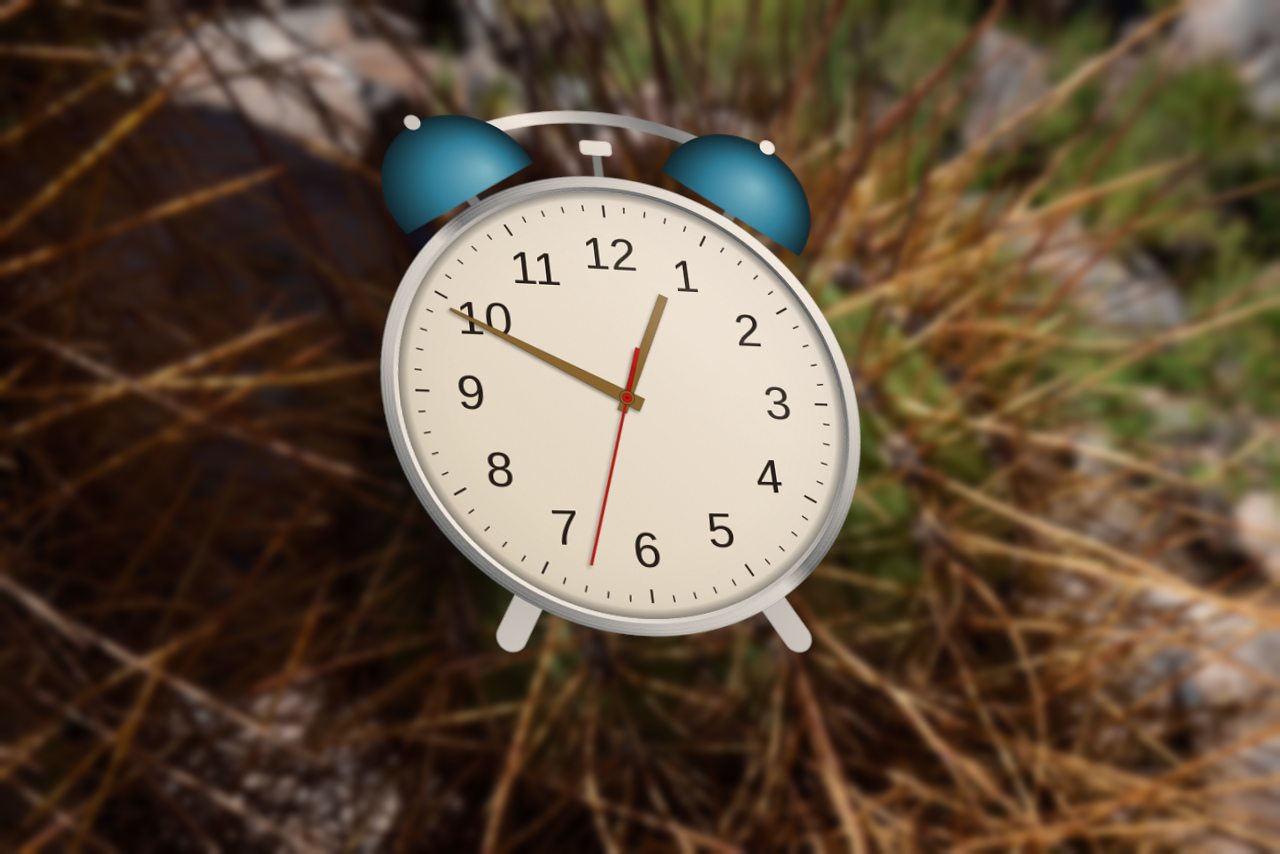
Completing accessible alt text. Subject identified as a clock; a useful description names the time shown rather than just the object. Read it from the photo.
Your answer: 12:49:33
